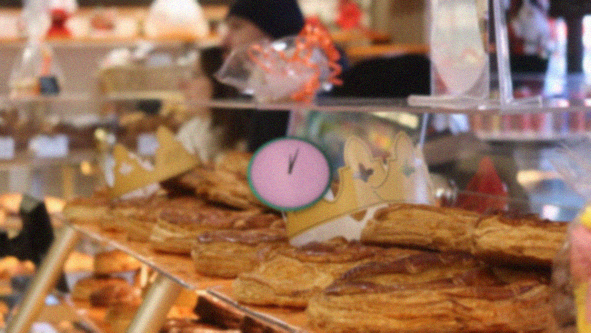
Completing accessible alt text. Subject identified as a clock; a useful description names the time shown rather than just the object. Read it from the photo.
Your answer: 12:03
